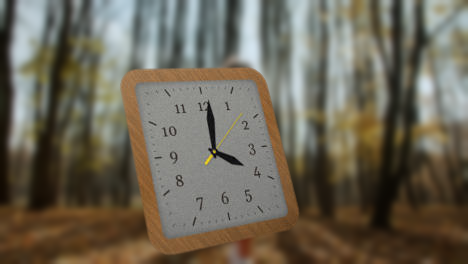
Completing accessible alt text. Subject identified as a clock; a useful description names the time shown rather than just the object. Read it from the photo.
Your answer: 4:01:08
